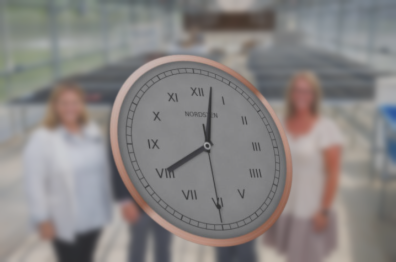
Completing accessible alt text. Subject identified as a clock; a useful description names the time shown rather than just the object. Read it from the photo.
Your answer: 8:02:30
